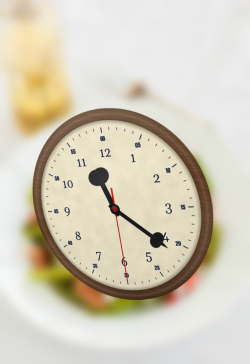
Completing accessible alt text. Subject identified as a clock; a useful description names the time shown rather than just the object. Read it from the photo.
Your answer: 11:21:30
